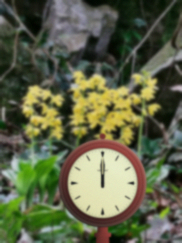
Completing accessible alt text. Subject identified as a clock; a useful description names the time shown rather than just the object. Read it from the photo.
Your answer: 12:00
